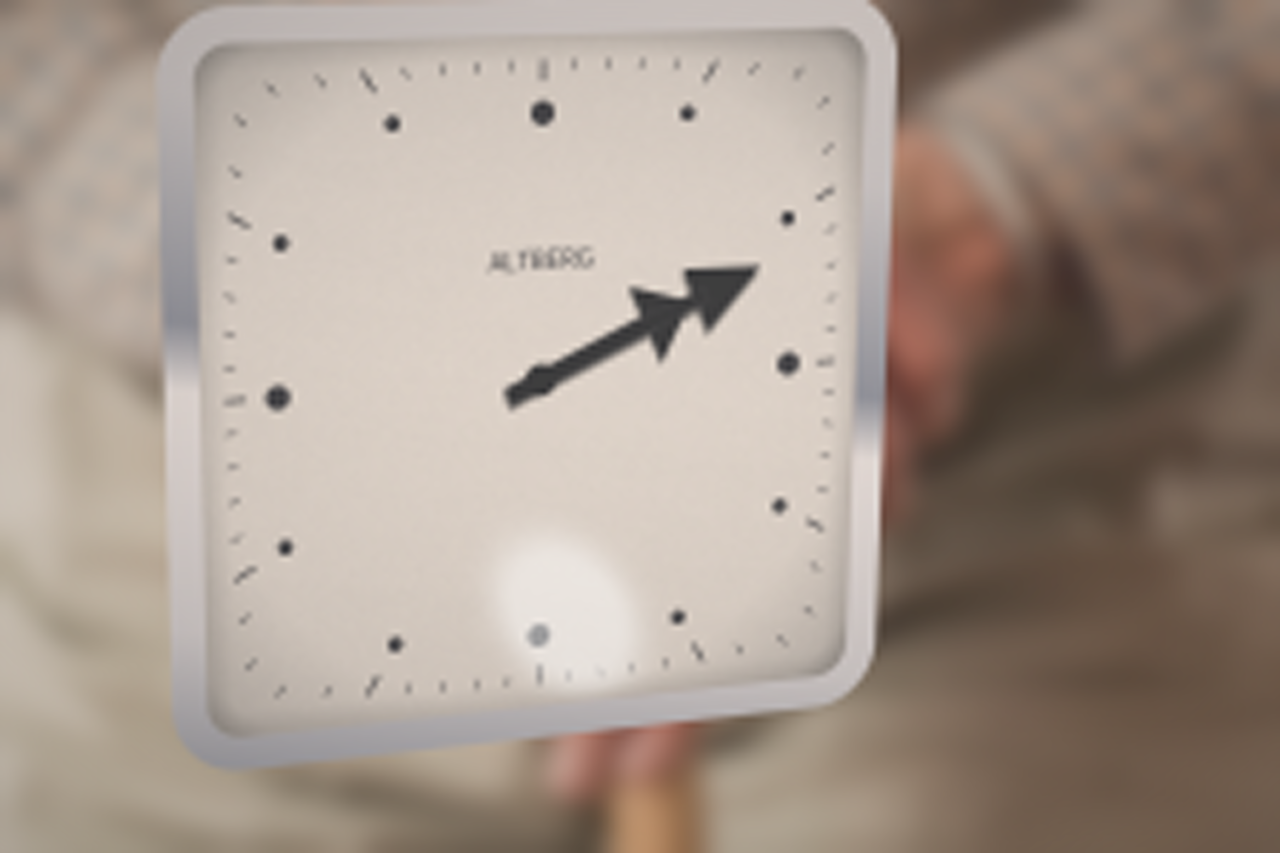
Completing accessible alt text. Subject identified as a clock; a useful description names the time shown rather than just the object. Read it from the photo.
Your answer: 2:11
